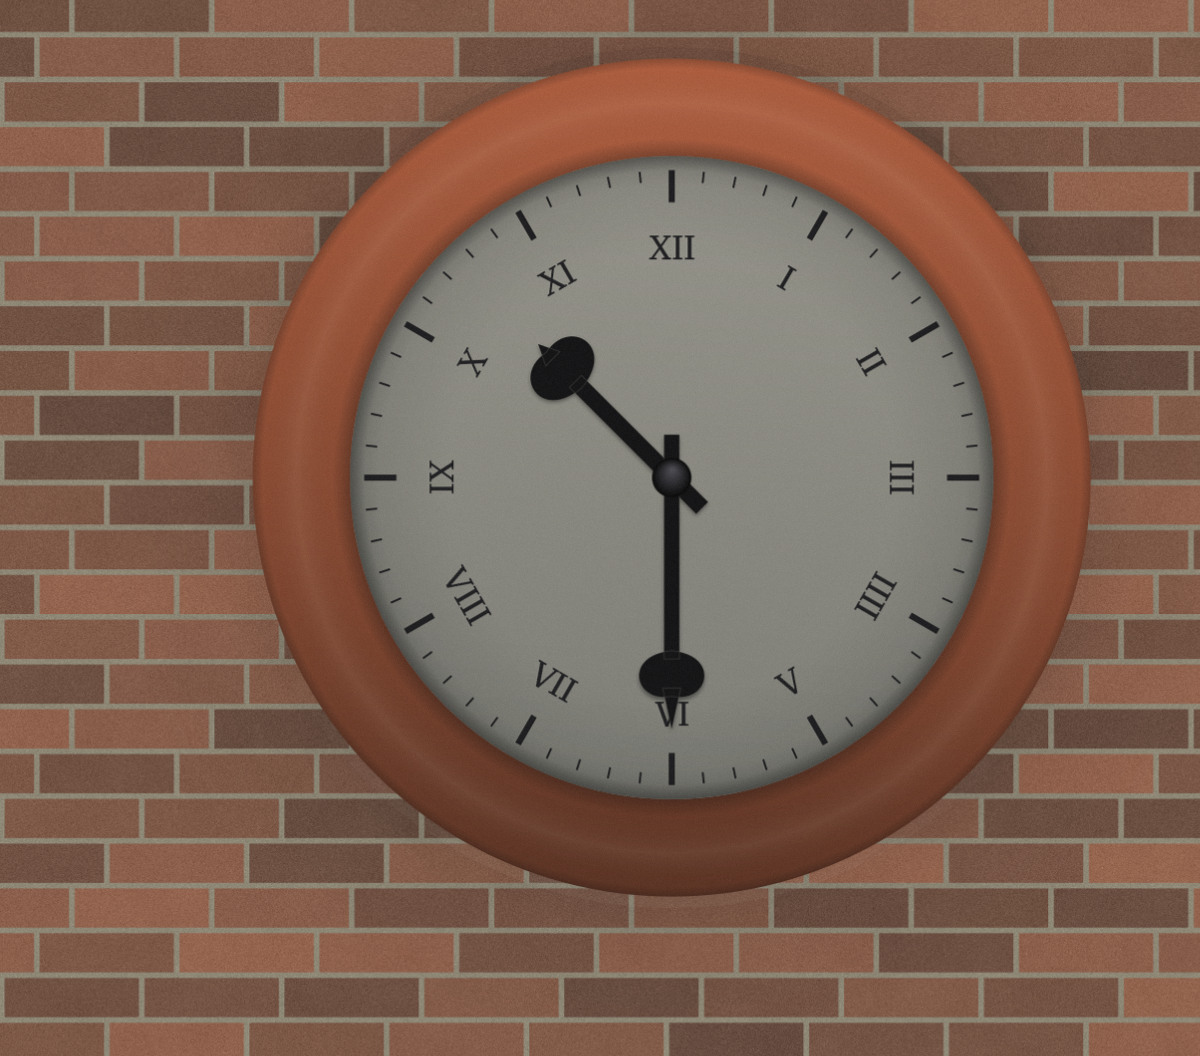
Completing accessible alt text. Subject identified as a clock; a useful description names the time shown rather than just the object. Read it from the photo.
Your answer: 10:30
